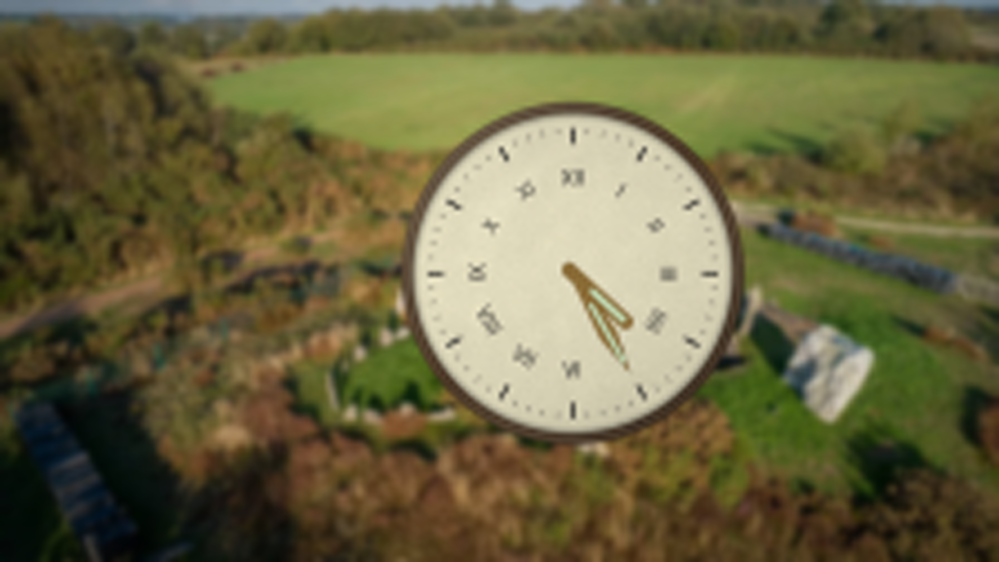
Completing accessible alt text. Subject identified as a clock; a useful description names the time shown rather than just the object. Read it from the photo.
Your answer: 4:25
